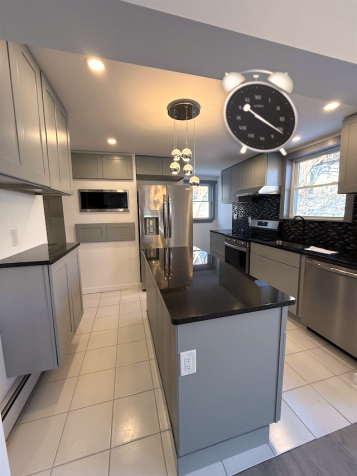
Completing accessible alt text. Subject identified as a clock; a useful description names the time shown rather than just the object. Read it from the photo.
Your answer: 10:21
